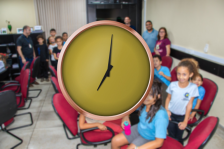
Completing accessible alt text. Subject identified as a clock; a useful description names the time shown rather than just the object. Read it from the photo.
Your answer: 7:01
